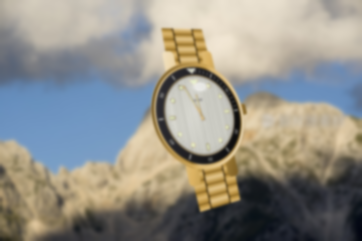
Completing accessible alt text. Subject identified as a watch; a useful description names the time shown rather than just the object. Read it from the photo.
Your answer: 11:56
